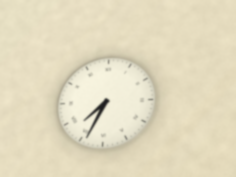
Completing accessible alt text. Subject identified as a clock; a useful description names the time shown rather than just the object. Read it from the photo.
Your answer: 7:34
